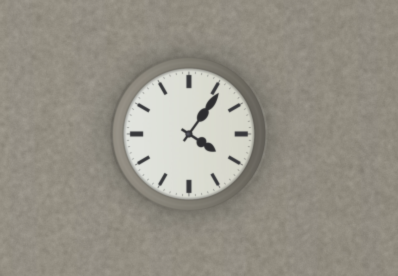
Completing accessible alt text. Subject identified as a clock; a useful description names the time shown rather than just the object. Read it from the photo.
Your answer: 4:06
